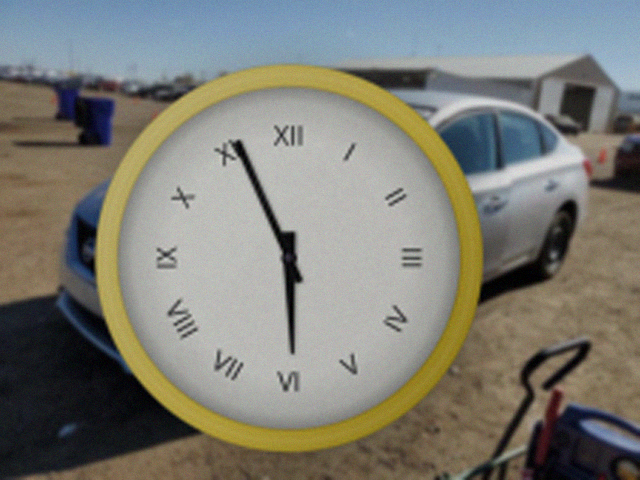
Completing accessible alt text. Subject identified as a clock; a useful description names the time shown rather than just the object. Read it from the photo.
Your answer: 5:56
